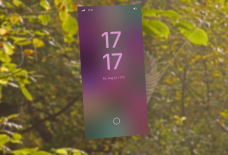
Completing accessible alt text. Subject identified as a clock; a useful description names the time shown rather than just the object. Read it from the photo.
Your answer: 17:17
